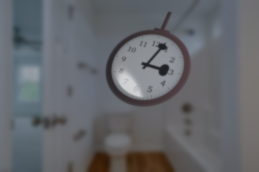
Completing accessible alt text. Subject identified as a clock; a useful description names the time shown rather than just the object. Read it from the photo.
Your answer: 3:03
